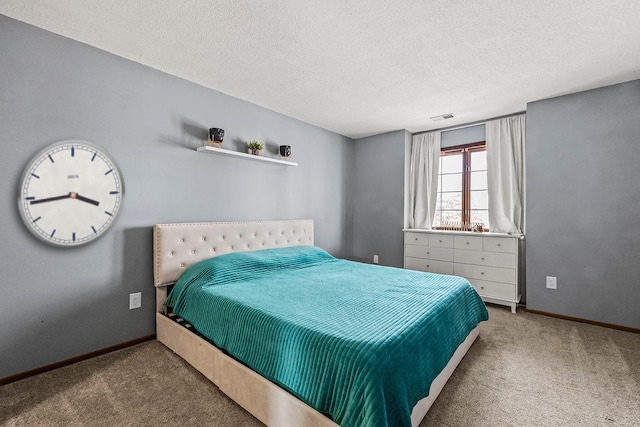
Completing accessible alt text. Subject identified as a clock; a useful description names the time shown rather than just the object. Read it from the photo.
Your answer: 3:44
